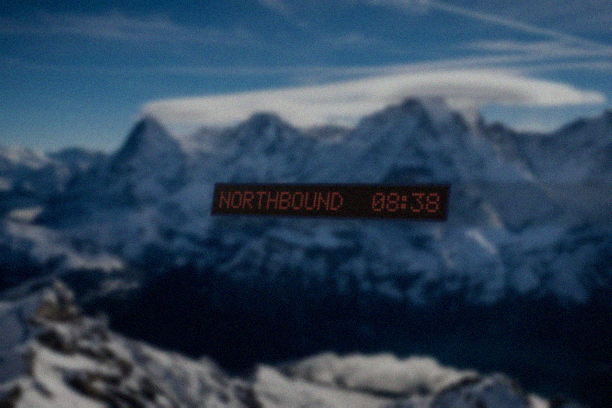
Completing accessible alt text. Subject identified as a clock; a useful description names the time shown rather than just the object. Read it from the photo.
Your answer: 8:38
